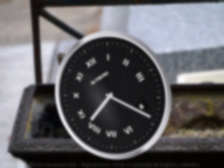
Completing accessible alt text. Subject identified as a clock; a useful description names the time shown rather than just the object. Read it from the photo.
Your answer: 8:24
